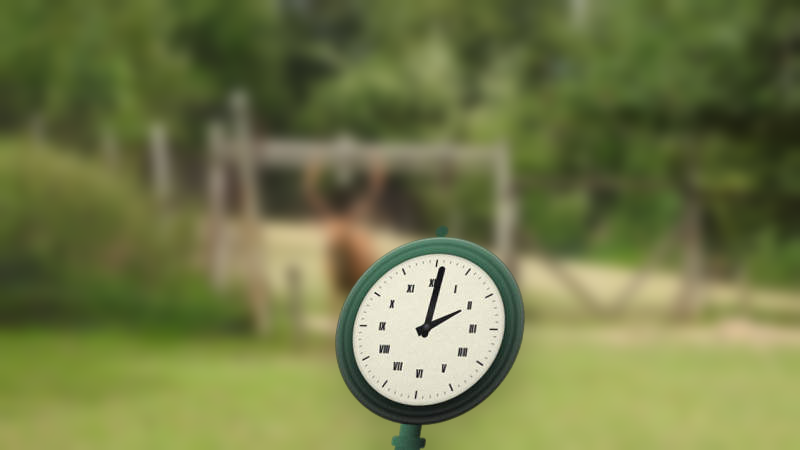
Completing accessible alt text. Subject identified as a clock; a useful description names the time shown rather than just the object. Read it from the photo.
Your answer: 2:01
